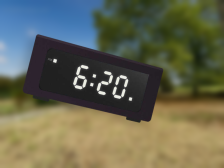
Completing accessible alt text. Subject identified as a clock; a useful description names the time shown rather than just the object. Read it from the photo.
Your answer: 6:20
